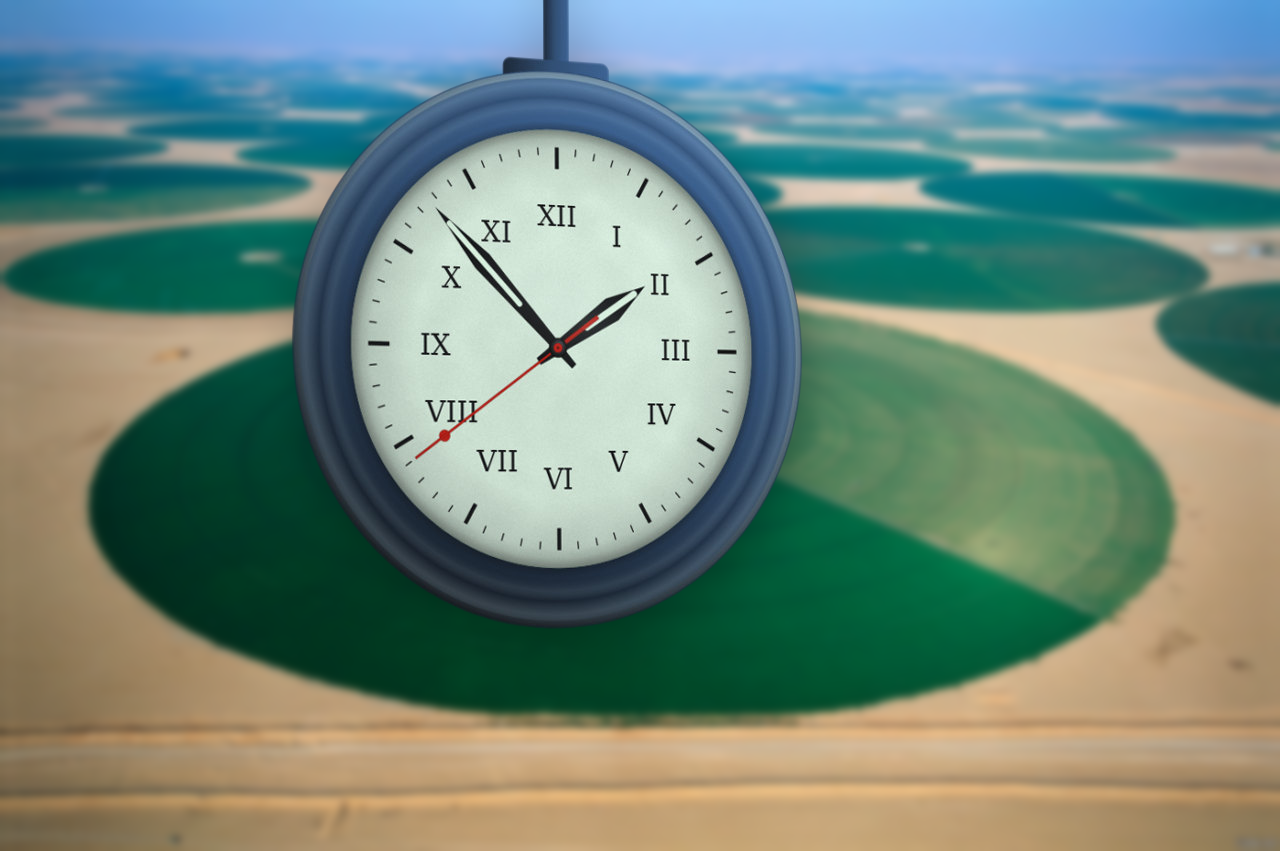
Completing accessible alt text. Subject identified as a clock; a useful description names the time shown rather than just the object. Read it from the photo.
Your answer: 1:52:39
